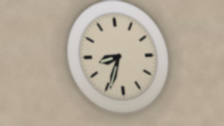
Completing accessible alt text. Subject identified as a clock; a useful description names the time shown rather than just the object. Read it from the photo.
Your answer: 8:34
